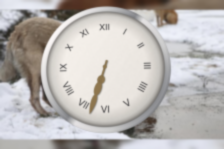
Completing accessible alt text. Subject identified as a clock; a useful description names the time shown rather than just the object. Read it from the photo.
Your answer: 6:33
